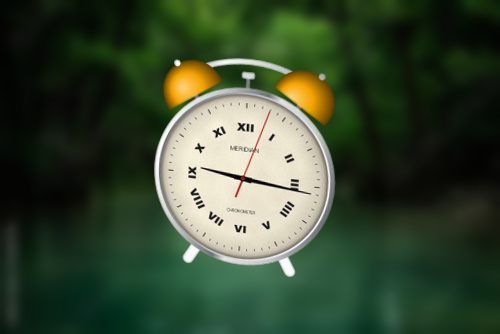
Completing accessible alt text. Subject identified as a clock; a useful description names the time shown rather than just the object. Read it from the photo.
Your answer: 9:16:03
